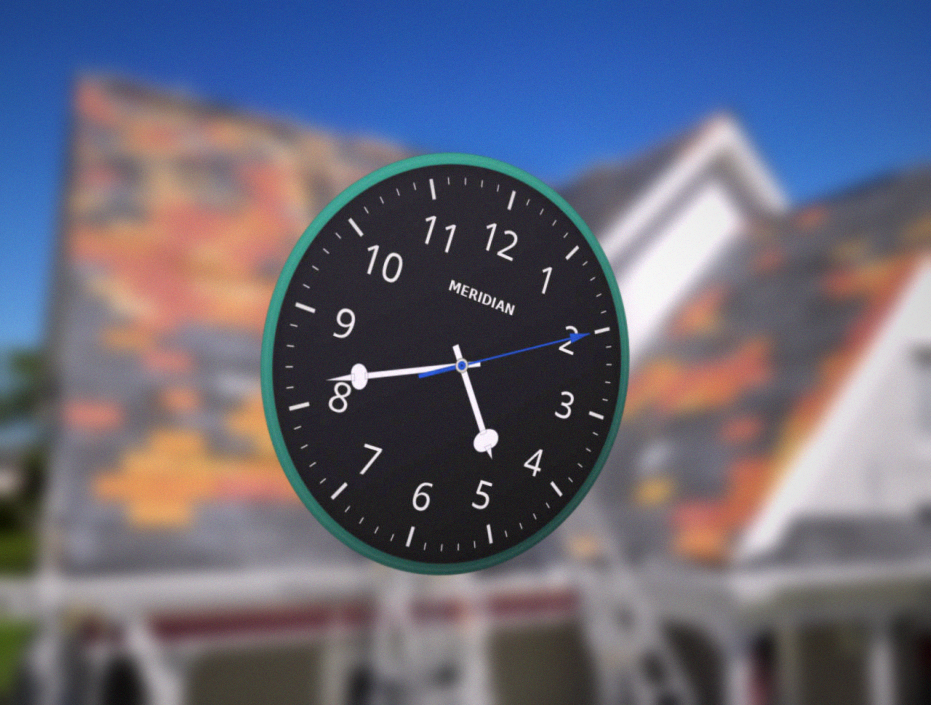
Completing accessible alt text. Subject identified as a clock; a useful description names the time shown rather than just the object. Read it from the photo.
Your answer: 4:41:10
